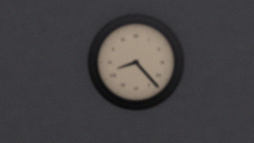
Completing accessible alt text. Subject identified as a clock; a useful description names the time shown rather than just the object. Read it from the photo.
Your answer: 8:23
